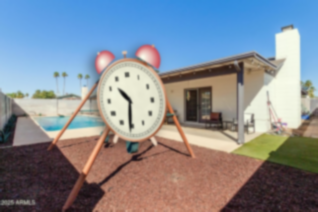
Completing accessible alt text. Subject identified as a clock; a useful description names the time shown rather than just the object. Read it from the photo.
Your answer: 10:31
